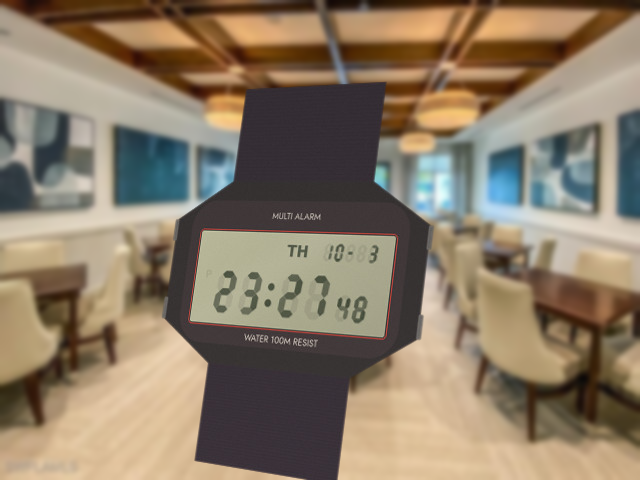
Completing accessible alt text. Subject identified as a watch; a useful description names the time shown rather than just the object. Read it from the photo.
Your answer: 23:27:48
